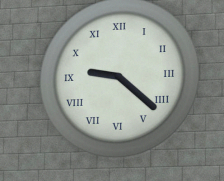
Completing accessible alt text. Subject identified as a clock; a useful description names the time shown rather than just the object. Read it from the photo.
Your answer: 9:22
